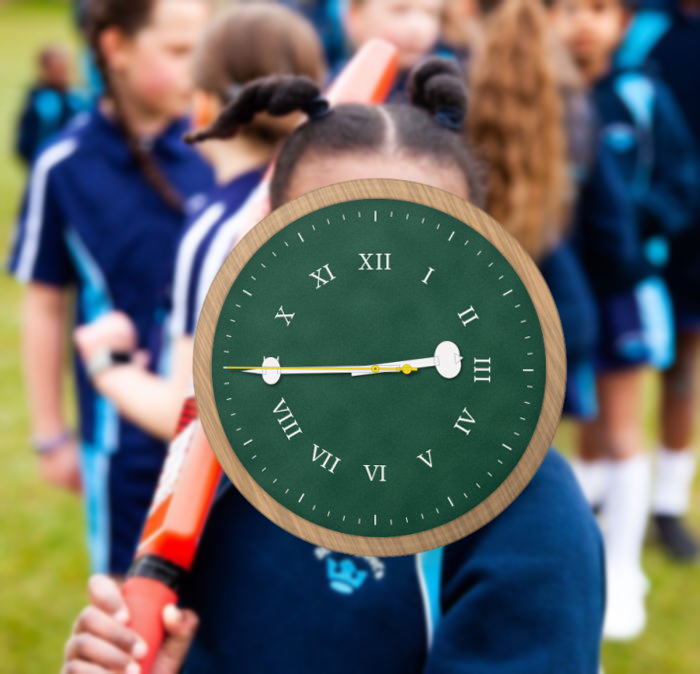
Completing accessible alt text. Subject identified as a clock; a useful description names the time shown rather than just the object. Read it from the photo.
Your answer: 2:44:45
